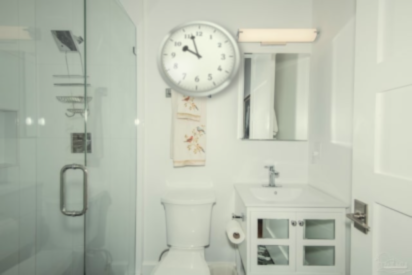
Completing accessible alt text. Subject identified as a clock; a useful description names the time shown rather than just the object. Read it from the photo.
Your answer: 9:57
